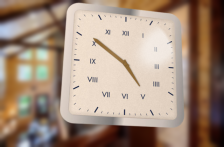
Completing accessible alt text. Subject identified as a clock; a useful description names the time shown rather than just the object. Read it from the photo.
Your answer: 4:51
